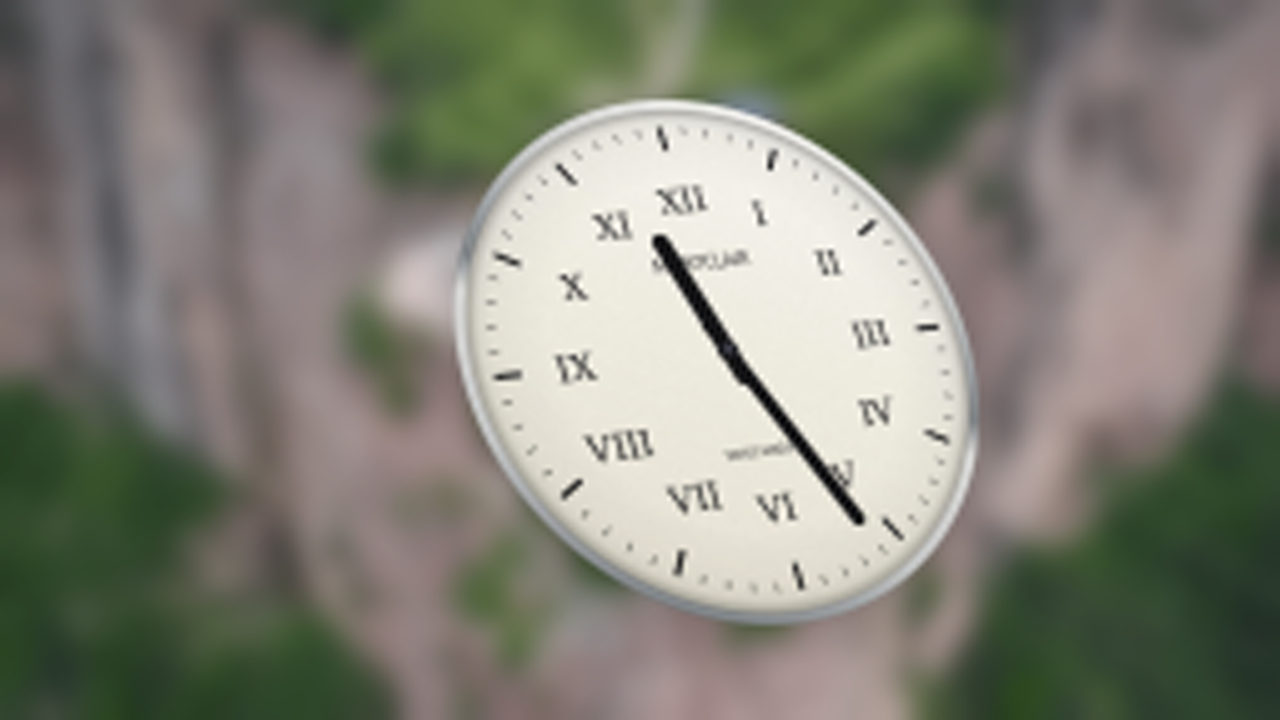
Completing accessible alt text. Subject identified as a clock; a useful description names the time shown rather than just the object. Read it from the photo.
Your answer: 11:26
